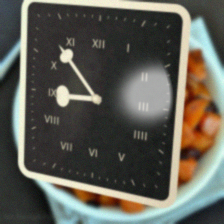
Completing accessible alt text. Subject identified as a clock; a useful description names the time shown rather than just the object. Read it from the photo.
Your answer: 8:53
